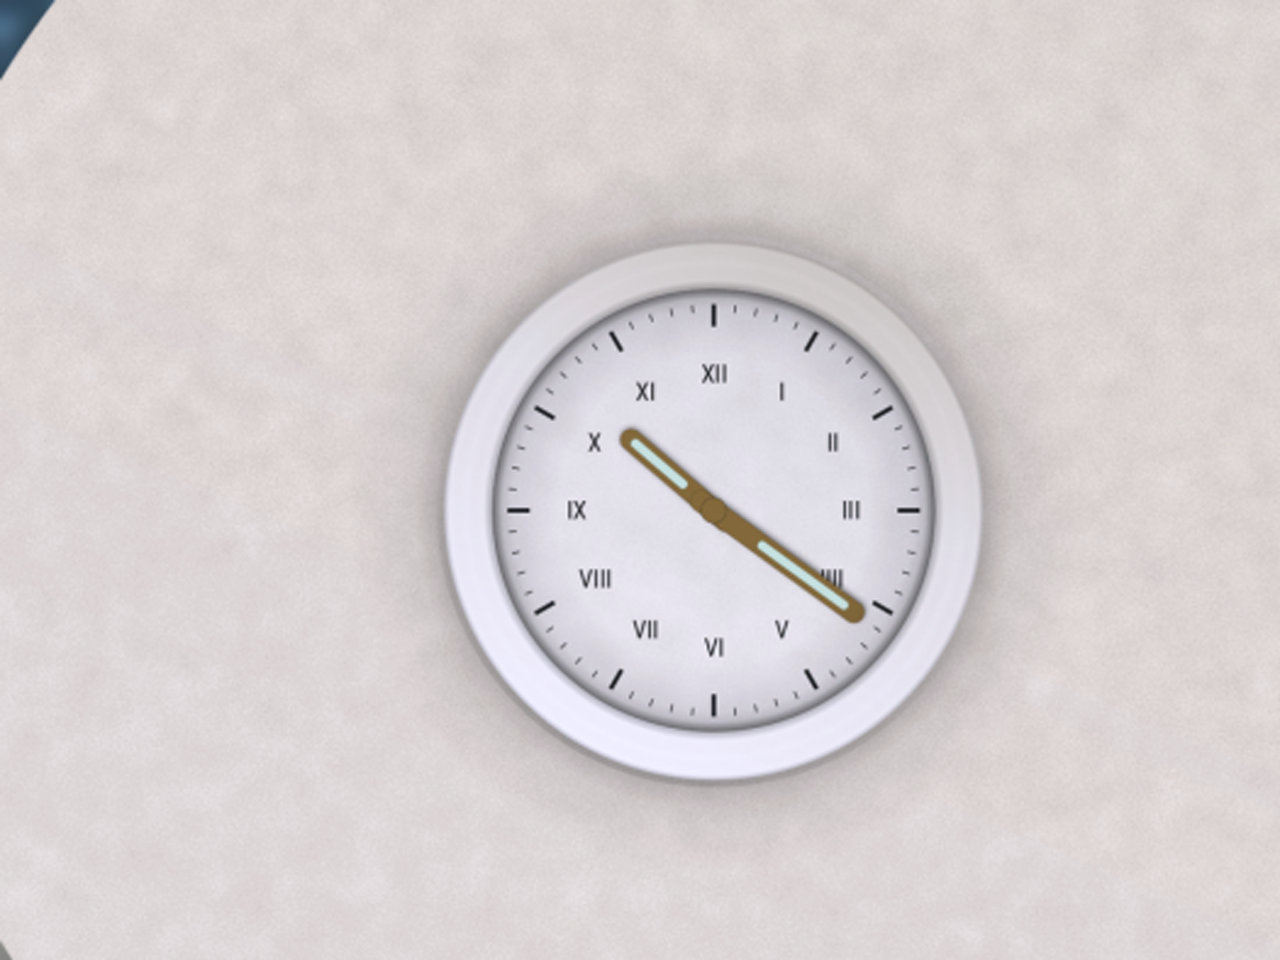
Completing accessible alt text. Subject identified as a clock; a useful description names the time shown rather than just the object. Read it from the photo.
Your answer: 10:21
